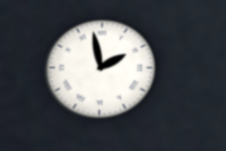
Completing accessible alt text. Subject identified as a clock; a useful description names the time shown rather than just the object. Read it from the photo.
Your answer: 1:58
